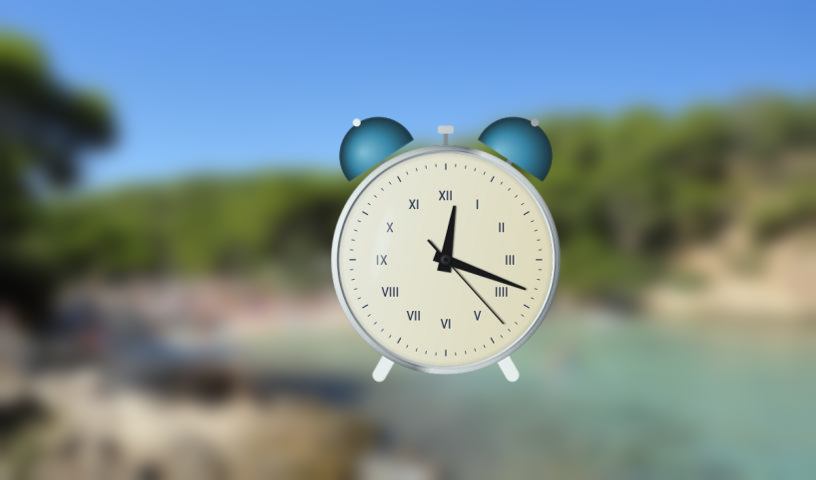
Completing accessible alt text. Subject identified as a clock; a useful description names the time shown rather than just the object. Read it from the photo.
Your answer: 12:18:23
